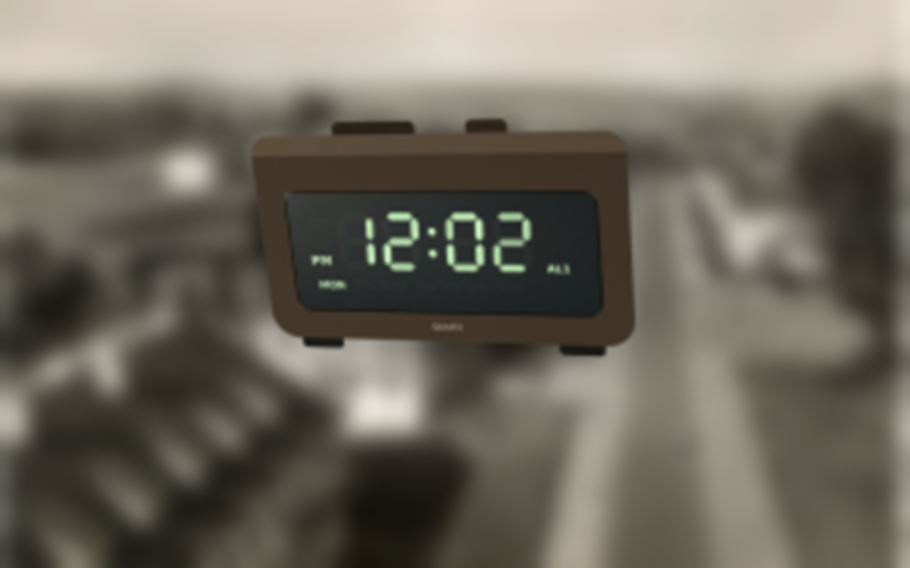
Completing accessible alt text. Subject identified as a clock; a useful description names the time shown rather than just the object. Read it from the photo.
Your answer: 12:02
